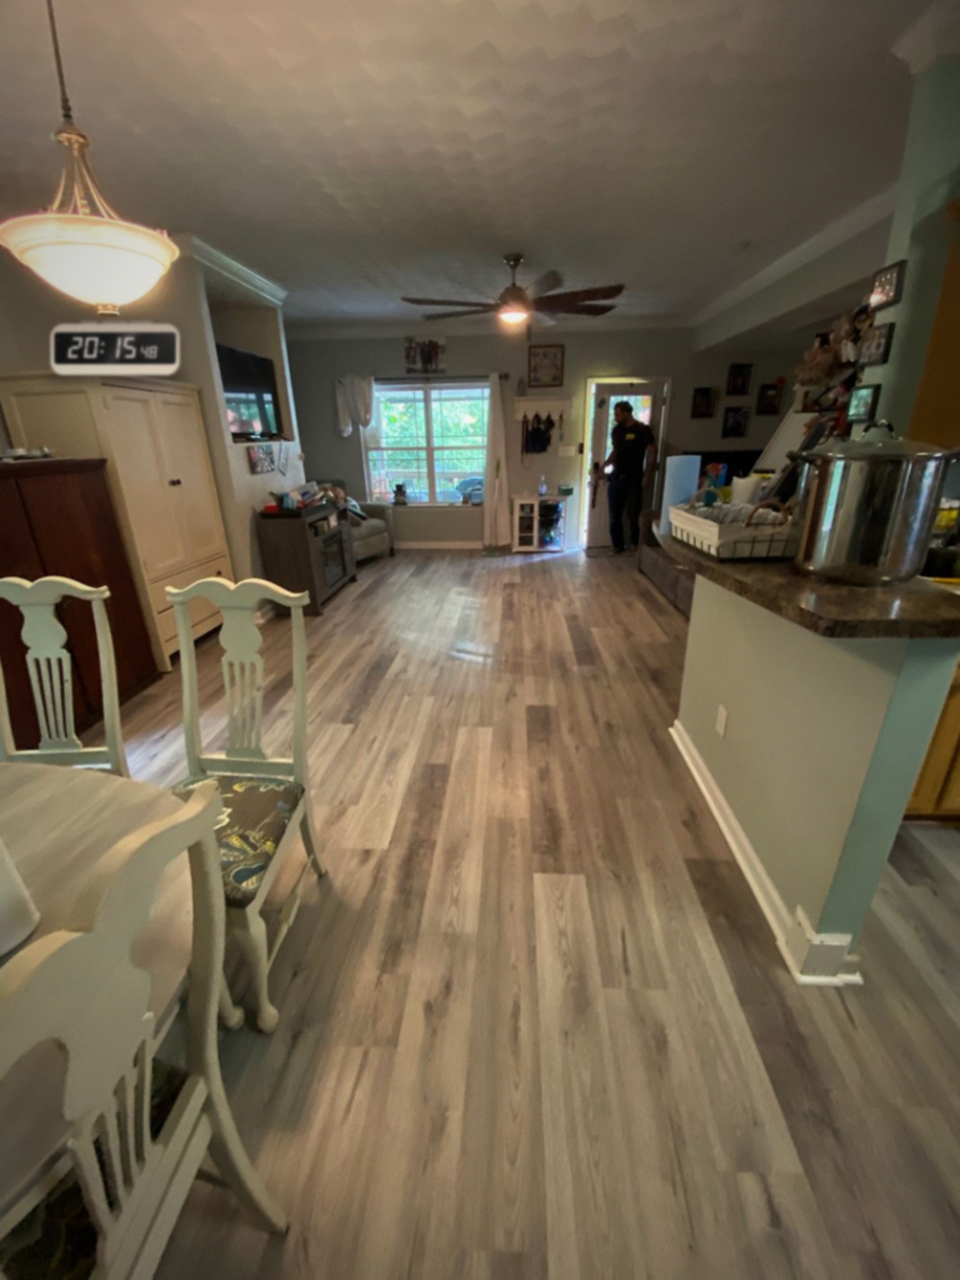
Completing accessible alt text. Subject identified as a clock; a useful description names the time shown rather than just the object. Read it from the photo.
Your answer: 20:15
